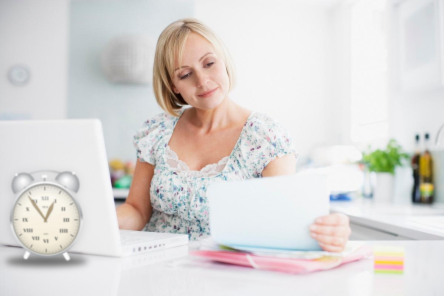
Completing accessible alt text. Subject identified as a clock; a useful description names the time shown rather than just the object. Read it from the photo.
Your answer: 12:54
